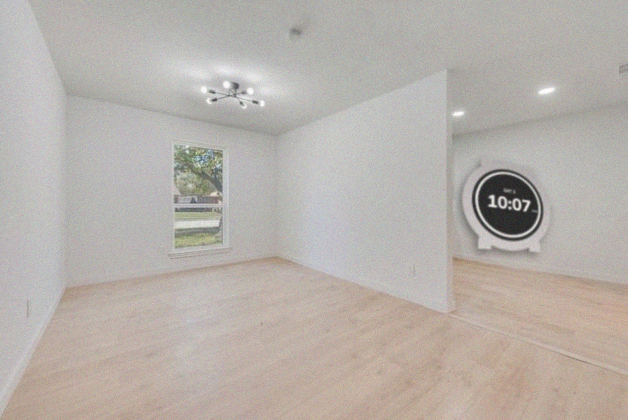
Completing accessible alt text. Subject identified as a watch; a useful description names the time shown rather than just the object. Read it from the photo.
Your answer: 10:07
